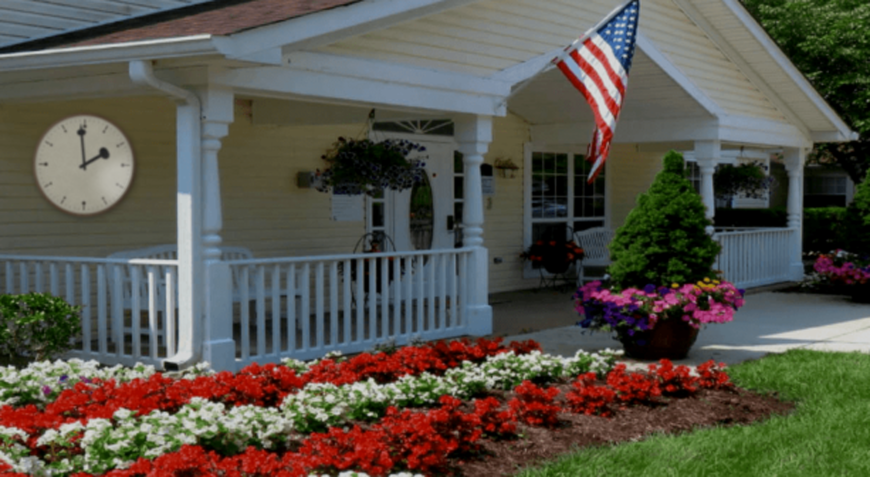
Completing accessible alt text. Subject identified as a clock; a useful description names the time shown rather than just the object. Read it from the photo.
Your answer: 1:59
